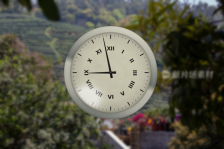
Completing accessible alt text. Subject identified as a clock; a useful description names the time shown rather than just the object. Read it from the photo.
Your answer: 8:58
